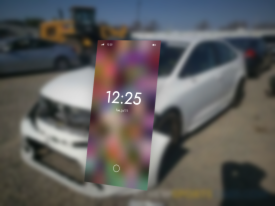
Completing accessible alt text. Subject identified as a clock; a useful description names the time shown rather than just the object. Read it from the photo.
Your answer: 12:25
